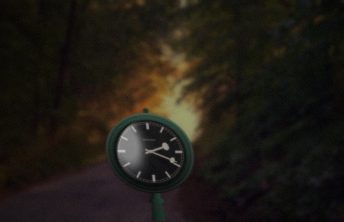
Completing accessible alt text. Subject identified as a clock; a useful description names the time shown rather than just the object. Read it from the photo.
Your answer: 2:19
